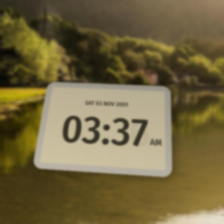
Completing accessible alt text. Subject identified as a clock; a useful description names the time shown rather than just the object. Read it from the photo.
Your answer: 3:37
